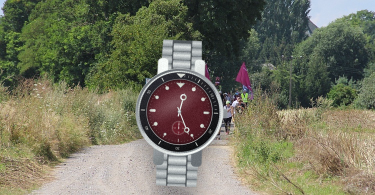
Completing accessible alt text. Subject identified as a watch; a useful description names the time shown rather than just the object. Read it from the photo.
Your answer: 12:26
